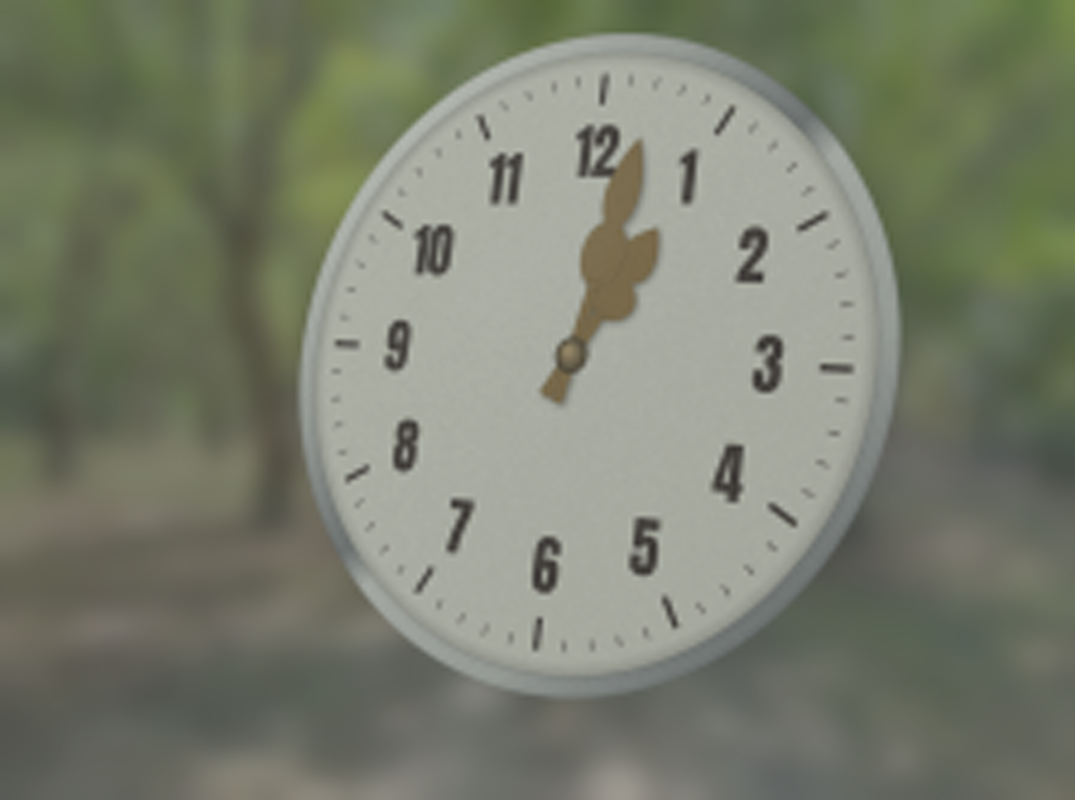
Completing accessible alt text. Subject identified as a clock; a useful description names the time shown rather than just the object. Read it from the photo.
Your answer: 1:02
